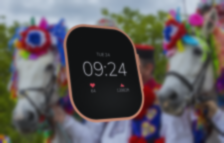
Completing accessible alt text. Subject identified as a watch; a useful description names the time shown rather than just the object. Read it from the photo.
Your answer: 9:24
